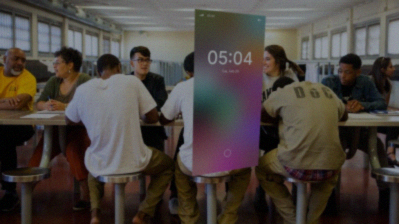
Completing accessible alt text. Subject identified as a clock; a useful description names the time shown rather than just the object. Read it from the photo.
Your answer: 5:04
